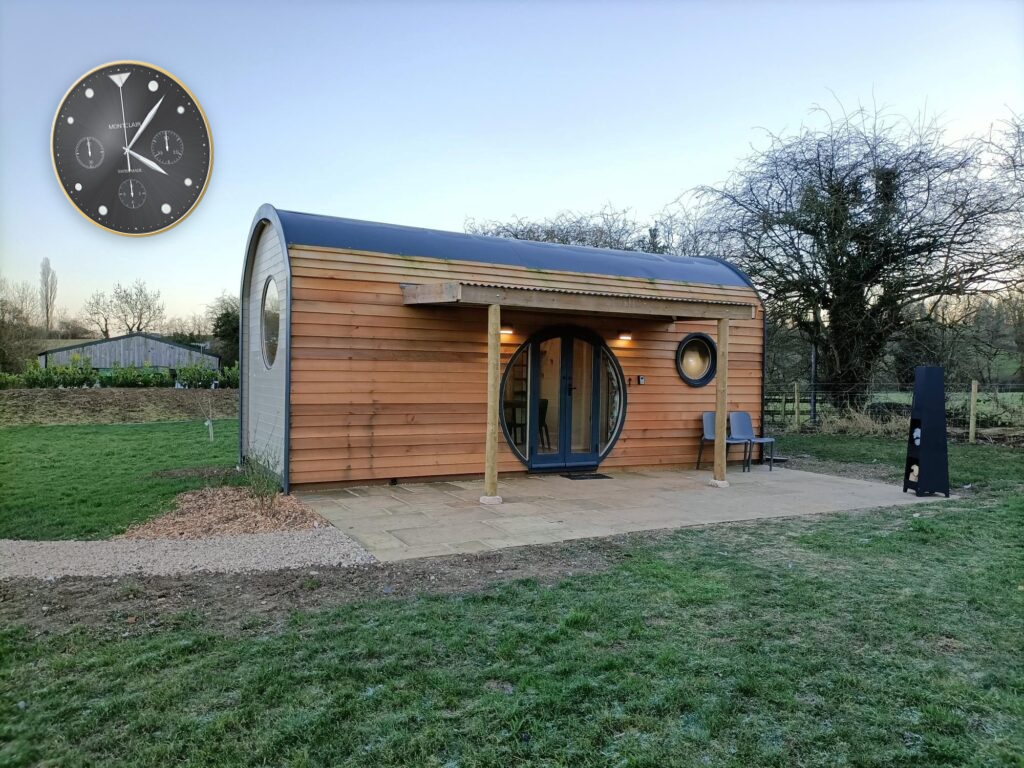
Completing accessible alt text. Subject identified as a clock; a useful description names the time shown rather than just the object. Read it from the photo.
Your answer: 4:07
